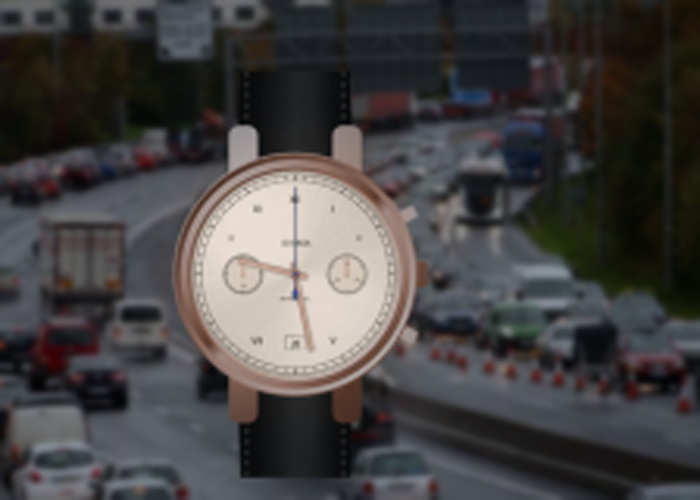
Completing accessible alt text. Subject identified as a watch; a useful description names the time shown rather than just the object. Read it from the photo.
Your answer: 9:28
